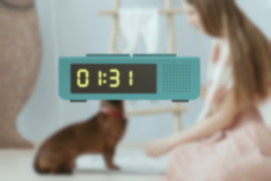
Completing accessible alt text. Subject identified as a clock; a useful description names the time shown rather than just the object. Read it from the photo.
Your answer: 1:31
